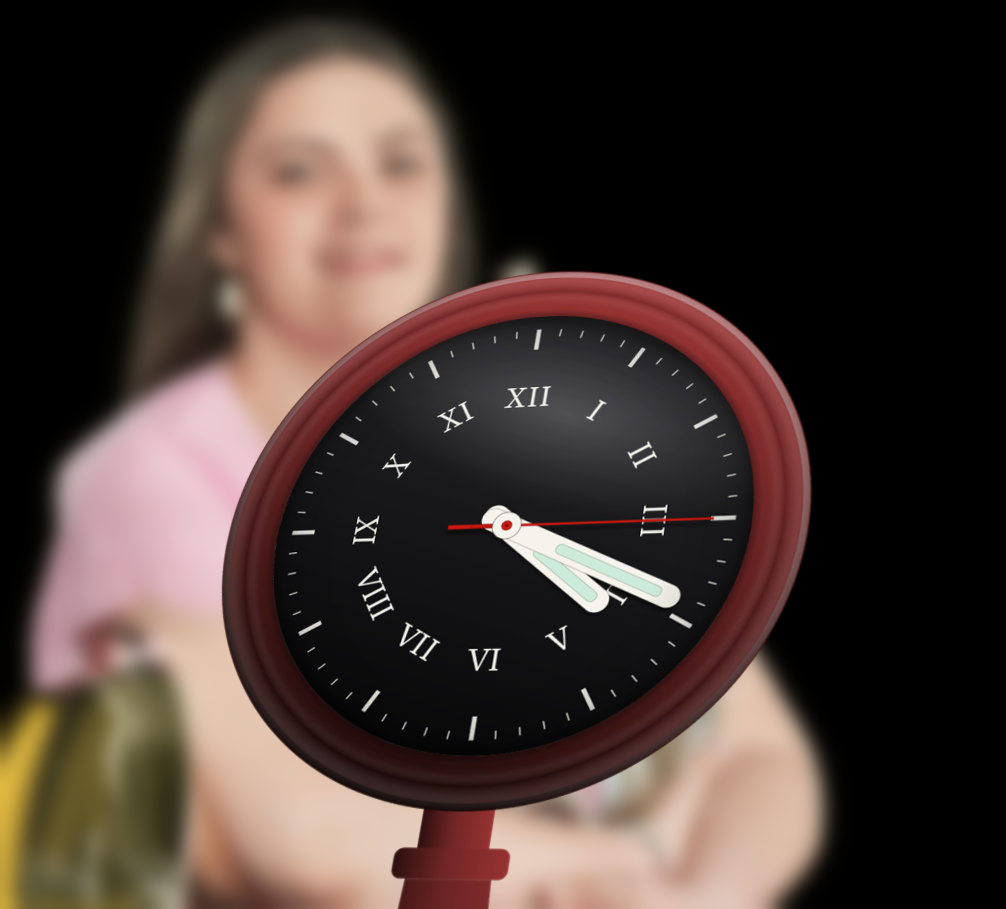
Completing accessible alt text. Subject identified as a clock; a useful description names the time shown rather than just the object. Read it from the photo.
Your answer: 4:19:15
